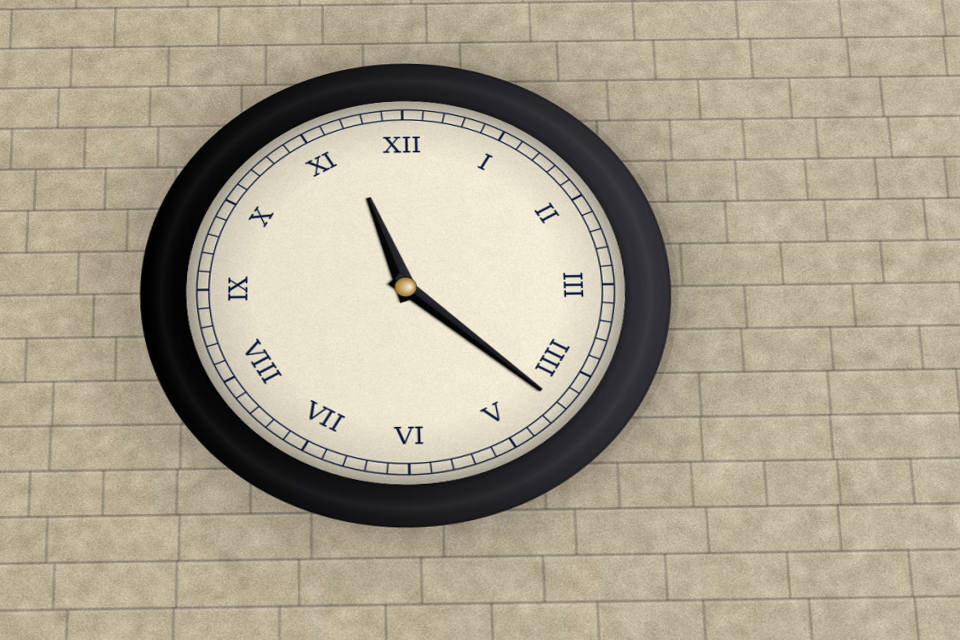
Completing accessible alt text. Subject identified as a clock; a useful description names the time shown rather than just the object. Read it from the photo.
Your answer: 11:22
